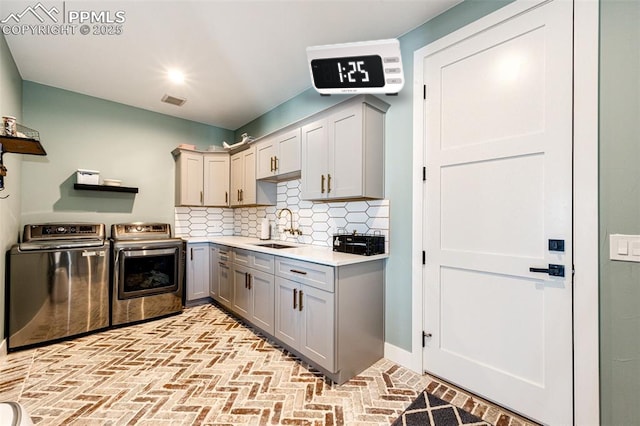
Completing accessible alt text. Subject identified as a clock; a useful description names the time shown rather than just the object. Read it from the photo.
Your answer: 1:25
